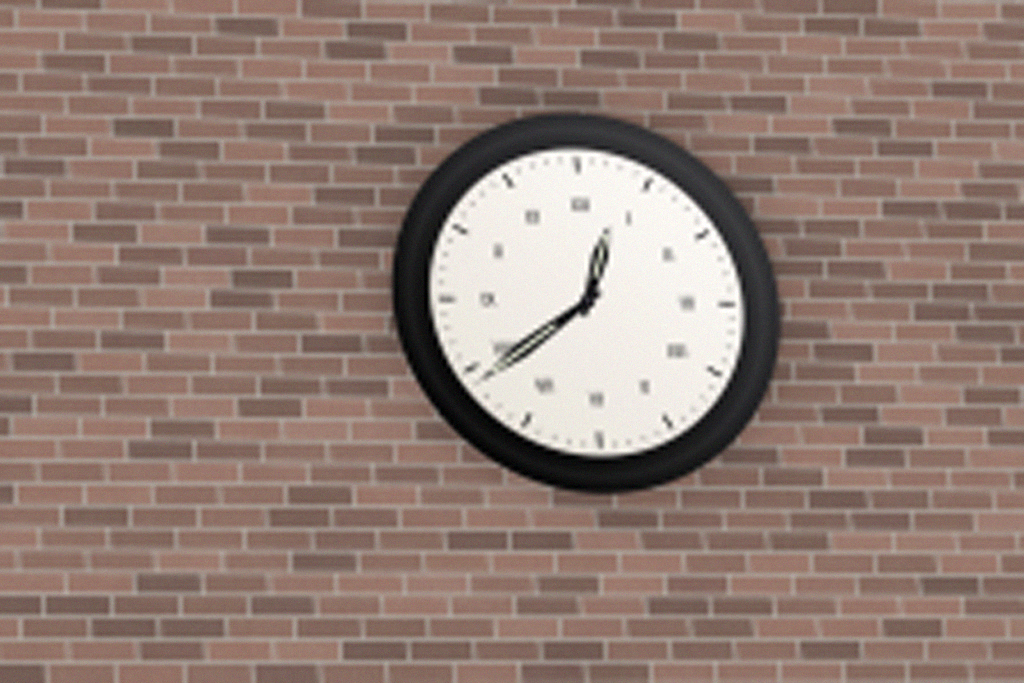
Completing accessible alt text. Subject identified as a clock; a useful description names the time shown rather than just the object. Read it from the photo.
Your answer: 12:39
